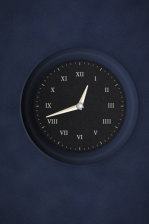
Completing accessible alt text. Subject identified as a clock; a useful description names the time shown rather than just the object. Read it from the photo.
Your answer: 12:42
